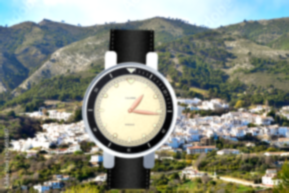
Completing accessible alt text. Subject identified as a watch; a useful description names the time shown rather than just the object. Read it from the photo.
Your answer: 1:16
